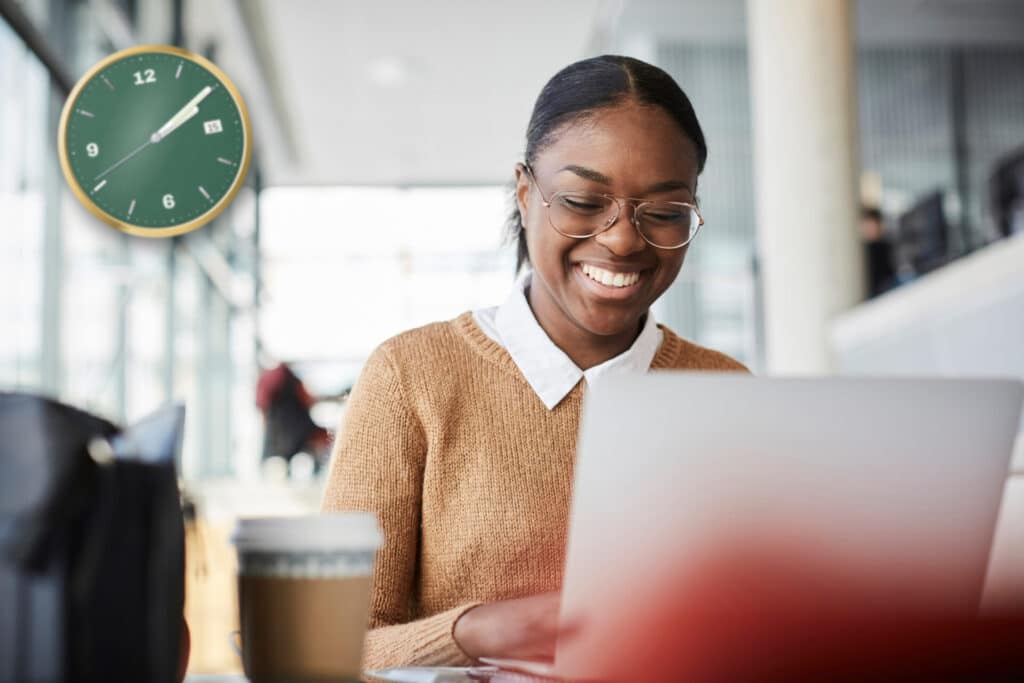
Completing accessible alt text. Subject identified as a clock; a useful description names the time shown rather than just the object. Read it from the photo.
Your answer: 2:09:41
